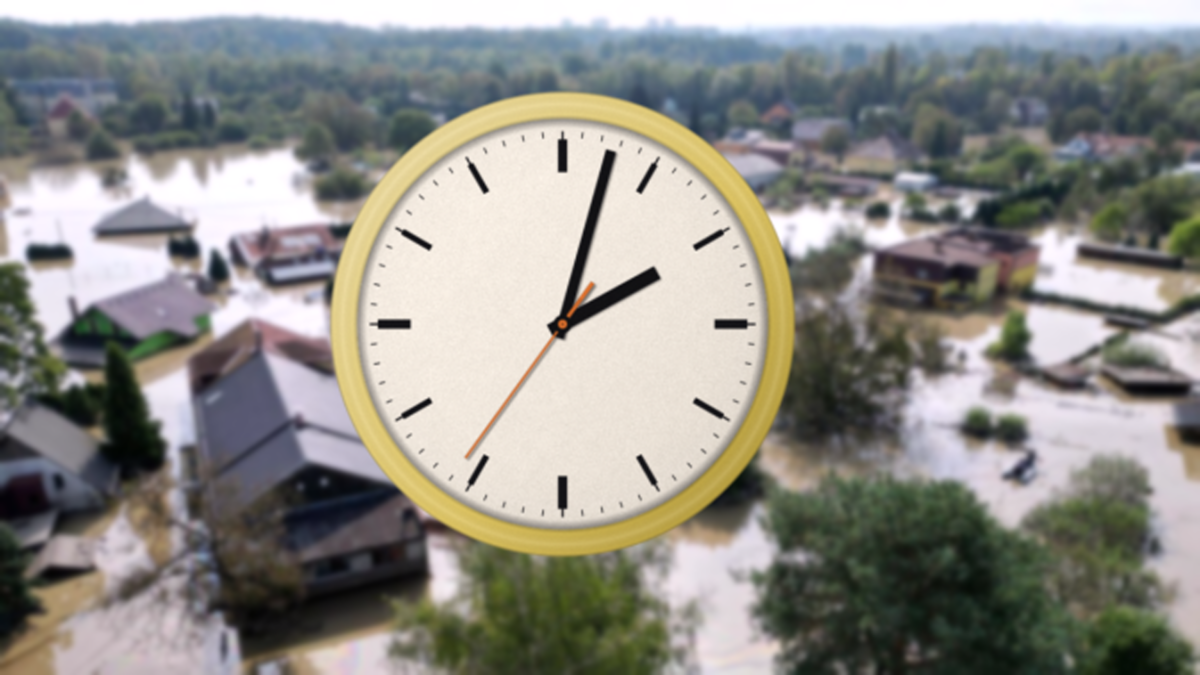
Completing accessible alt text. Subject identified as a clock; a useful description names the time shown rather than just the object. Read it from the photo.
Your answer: 2:02:36
